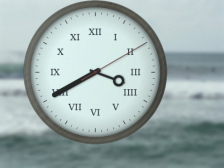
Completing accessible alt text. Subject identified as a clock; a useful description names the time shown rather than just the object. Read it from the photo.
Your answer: 3:40:10
